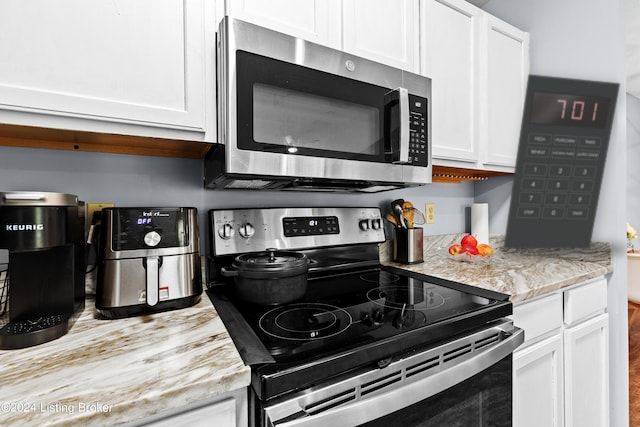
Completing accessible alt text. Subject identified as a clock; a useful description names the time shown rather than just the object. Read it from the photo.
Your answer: 7:01
